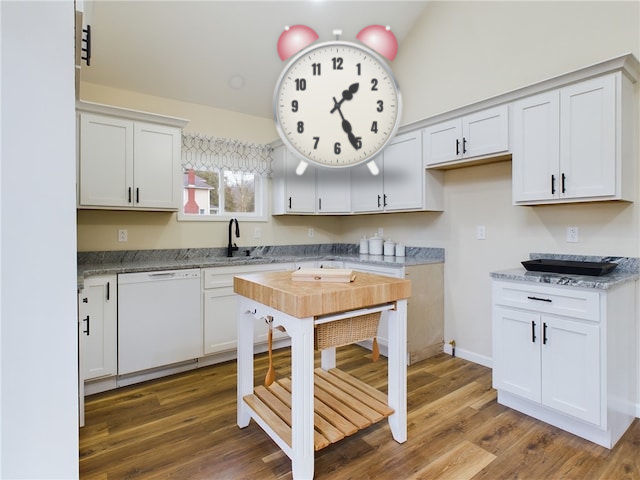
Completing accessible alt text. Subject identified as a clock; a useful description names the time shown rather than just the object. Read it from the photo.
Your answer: 1:26
